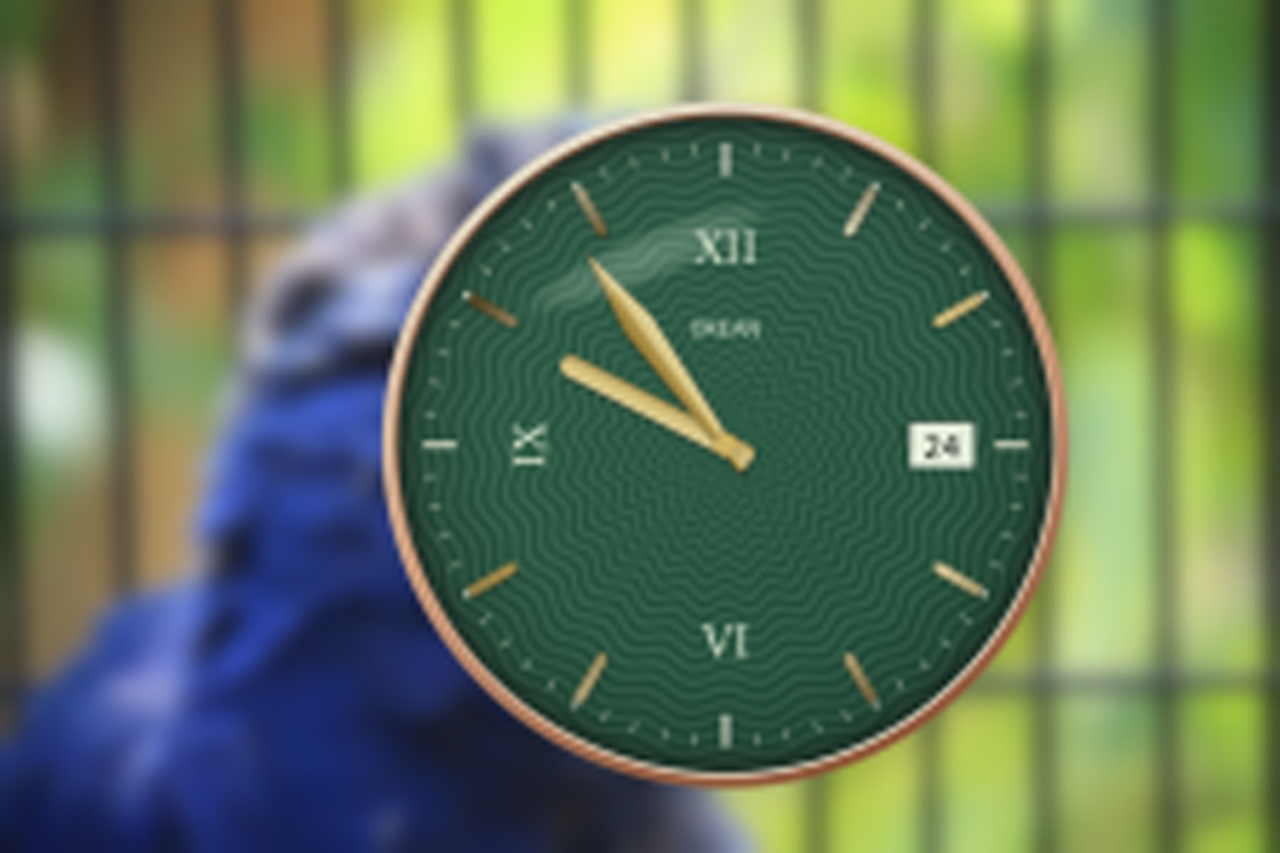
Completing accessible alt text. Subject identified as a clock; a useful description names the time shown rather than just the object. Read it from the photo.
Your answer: 9:54
